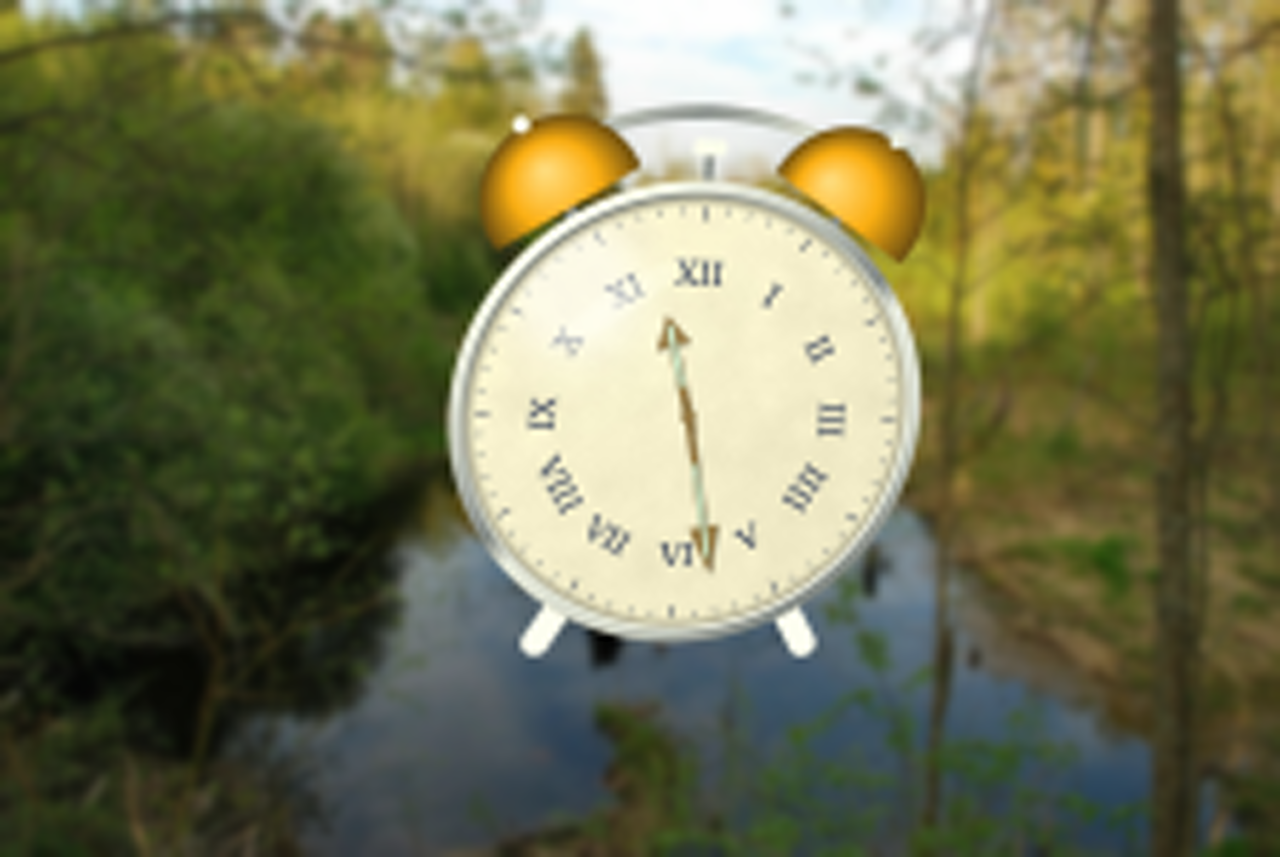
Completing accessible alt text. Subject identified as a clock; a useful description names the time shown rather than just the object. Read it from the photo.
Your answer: 11:28
